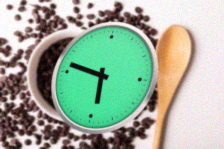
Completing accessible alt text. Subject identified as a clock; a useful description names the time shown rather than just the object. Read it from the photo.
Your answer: 5:47
